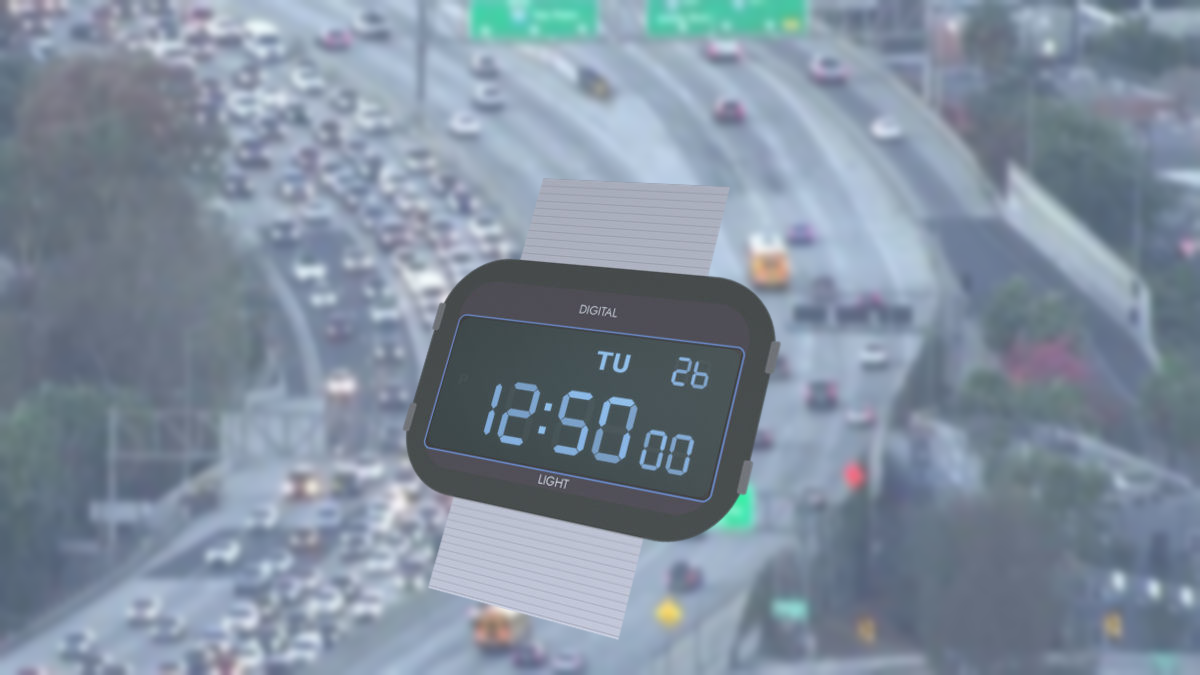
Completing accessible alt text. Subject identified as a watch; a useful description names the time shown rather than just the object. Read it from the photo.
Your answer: 12:50:00
